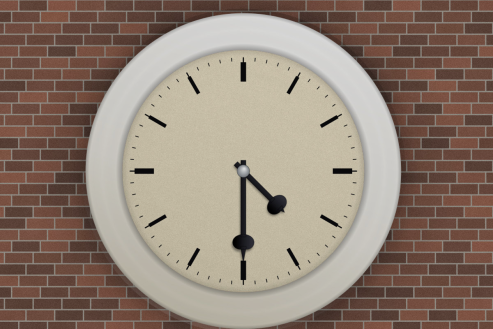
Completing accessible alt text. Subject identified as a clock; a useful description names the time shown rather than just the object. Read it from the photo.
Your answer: 4:30
